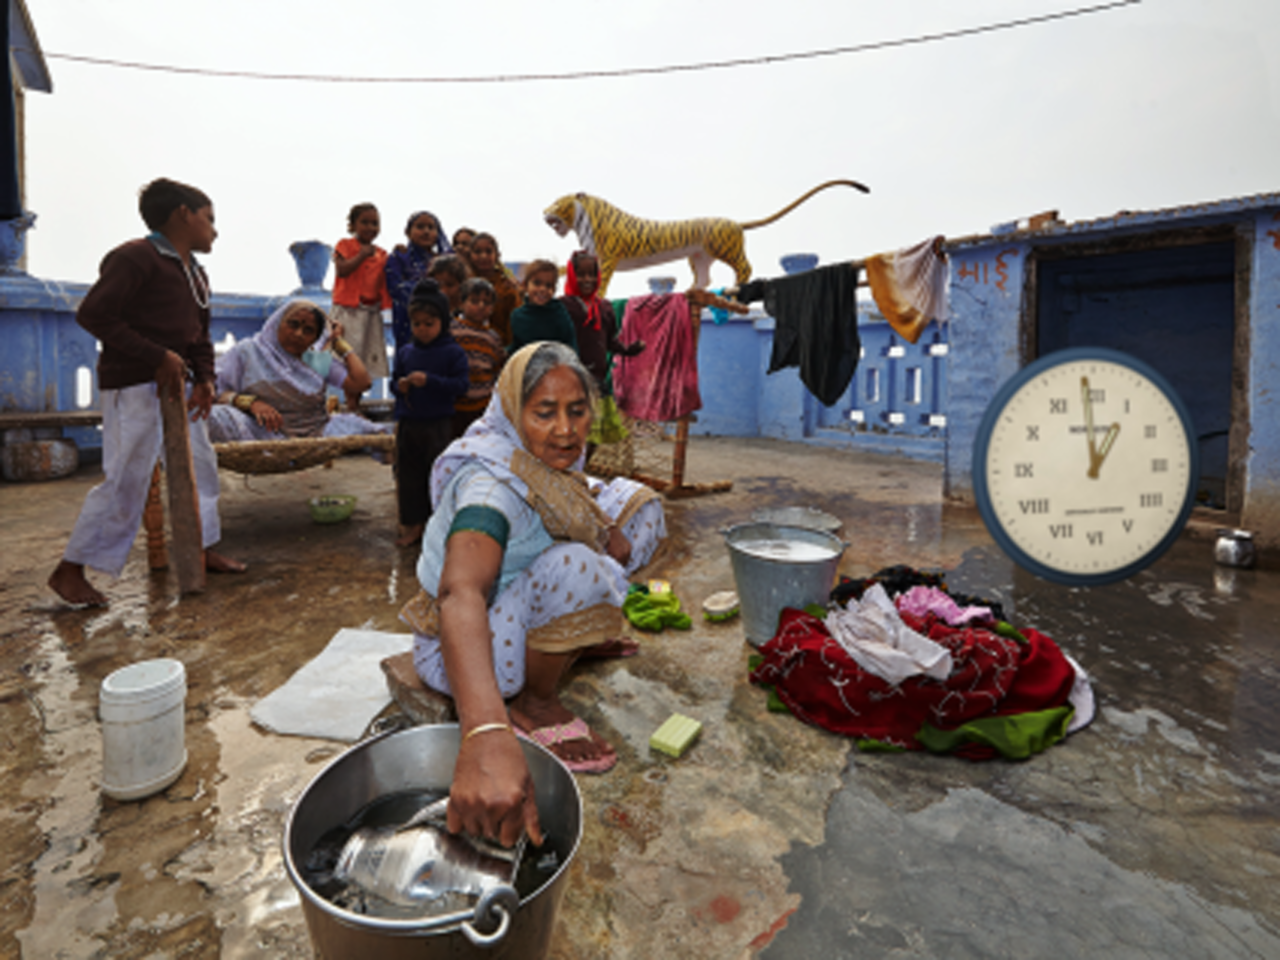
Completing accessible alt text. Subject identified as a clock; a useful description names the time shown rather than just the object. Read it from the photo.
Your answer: 12:59
